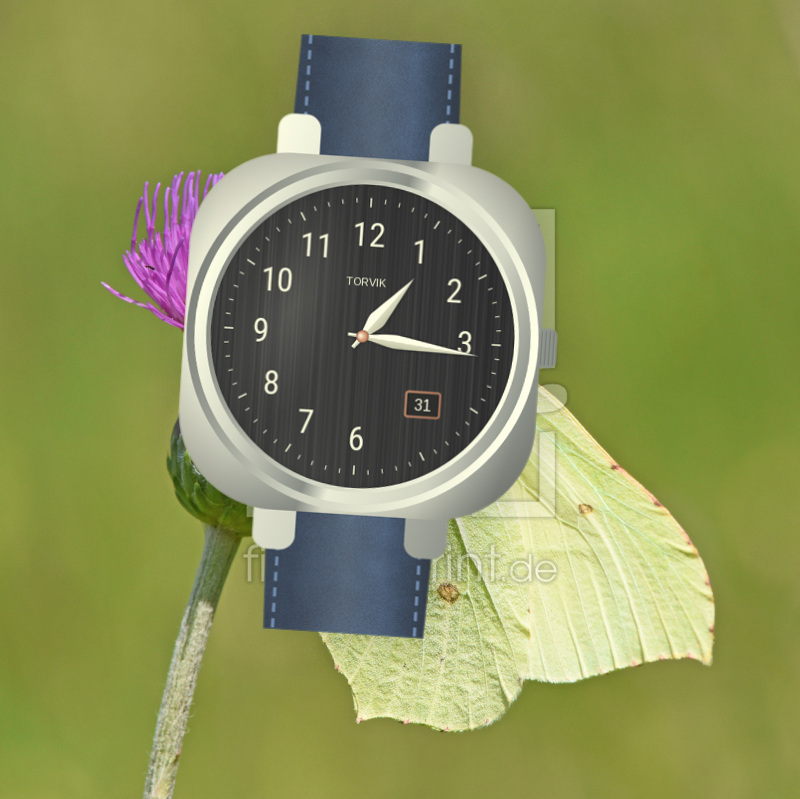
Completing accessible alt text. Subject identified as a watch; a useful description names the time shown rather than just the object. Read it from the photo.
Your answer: 1:16
